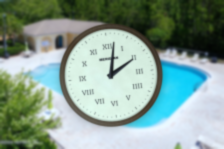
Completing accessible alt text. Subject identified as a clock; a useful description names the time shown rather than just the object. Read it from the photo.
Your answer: 2:02
